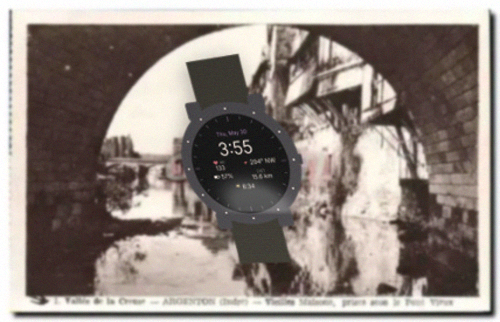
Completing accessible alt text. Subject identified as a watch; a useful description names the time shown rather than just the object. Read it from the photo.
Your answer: 3:55
